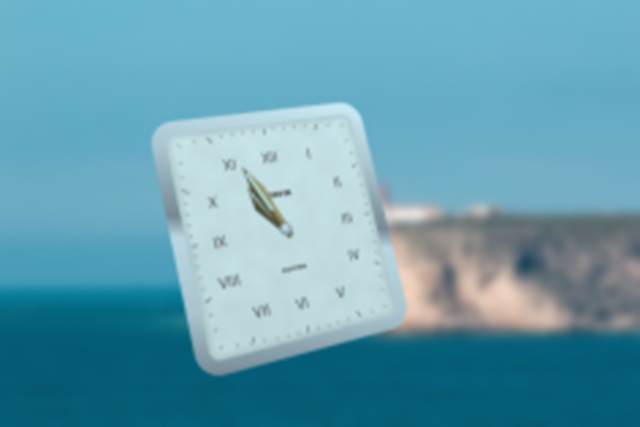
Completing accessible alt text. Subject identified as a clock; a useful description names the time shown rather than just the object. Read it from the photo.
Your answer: 10:56
